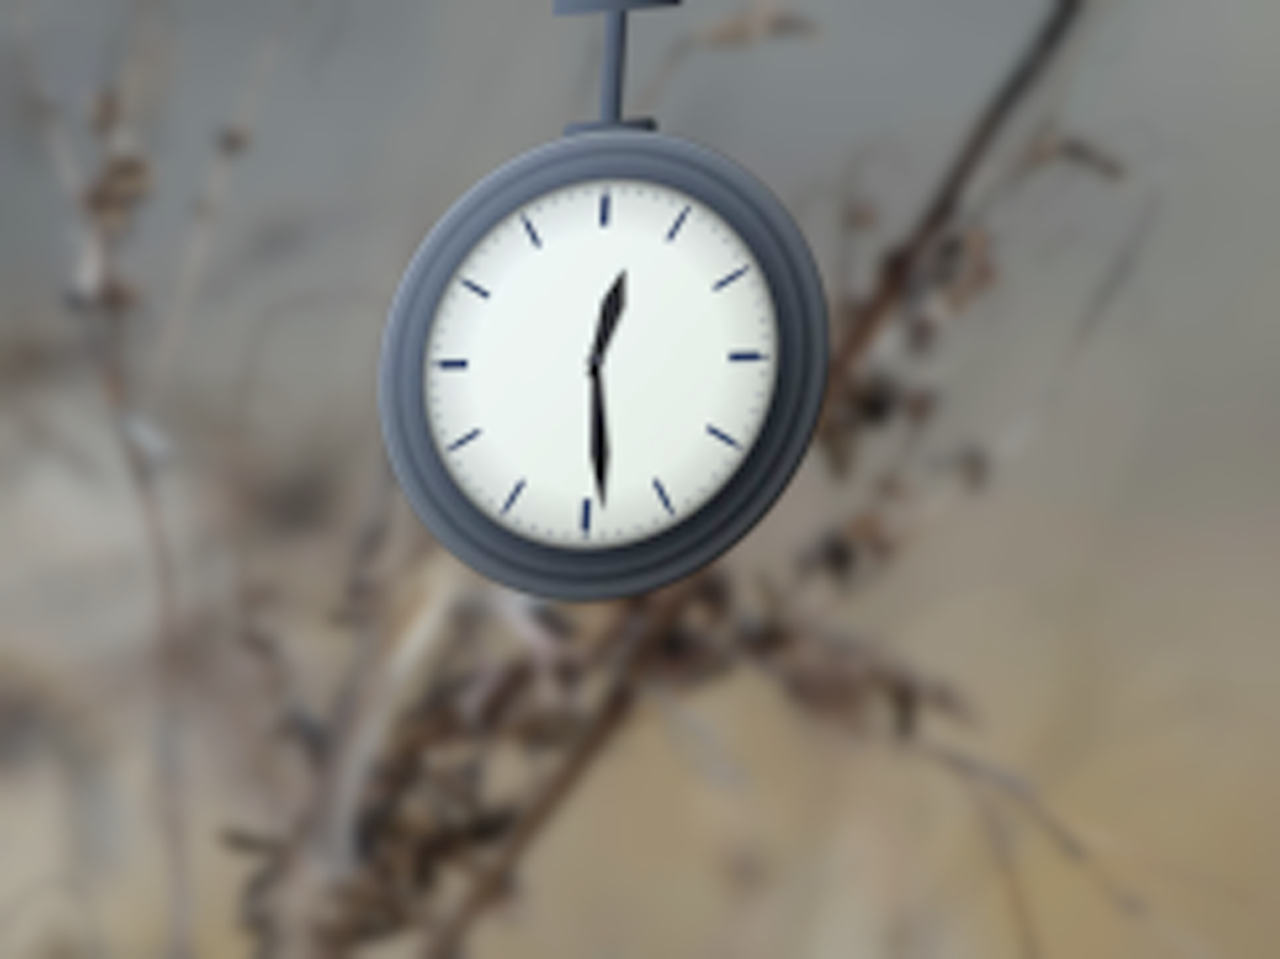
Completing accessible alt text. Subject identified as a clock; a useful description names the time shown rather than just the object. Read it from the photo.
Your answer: 12:29
